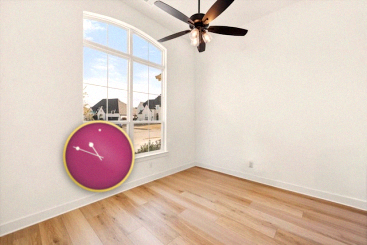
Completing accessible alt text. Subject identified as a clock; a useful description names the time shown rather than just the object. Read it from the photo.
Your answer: 10:48
